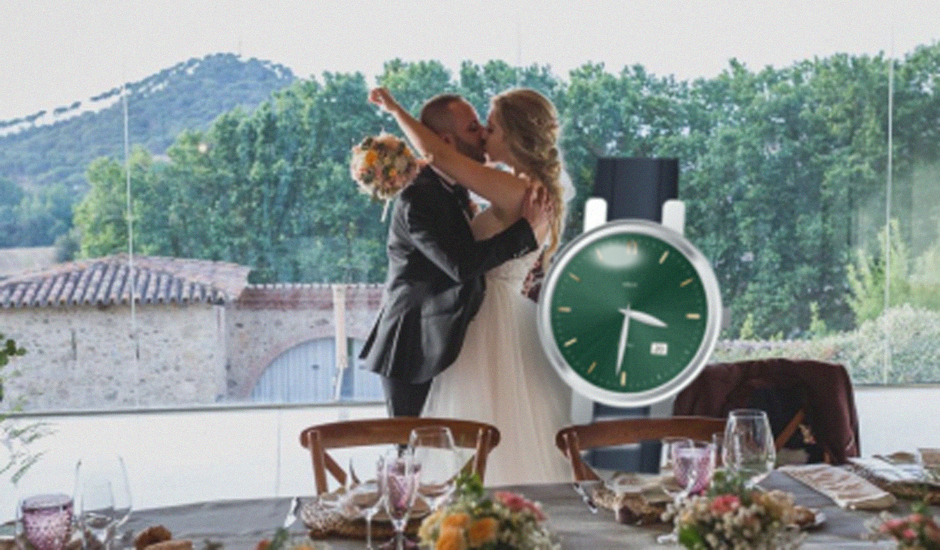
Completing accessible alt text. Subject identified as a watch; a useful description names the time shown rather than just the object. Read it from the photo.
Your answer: 3:31
